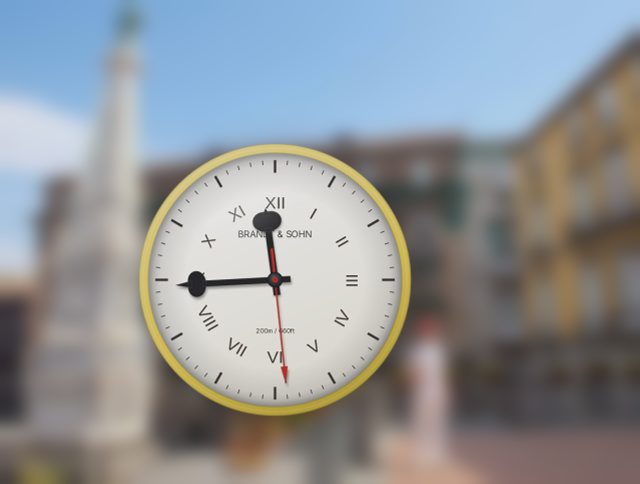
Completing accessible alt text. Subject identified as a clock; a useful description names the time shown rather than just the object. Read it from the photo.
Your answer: 11:44:29
